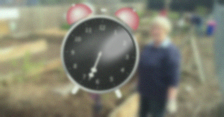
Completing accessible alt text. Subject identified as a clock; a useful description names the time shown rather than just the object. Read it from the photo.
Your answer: 6:33
